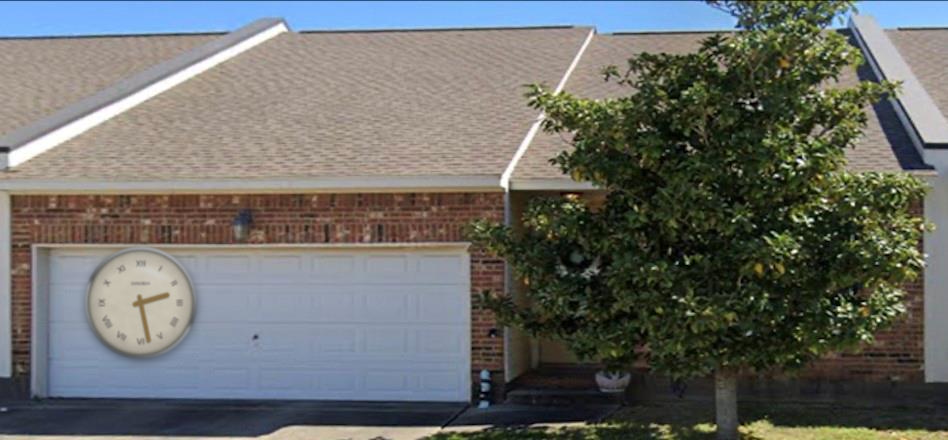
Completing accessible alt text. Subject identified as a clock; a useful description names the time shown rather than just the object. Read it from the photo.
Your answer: 2:28
